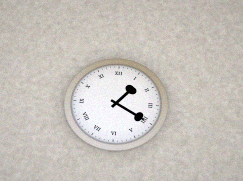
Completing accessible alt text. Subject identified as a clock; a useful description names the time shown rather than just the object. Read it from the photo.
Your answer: 1:20
